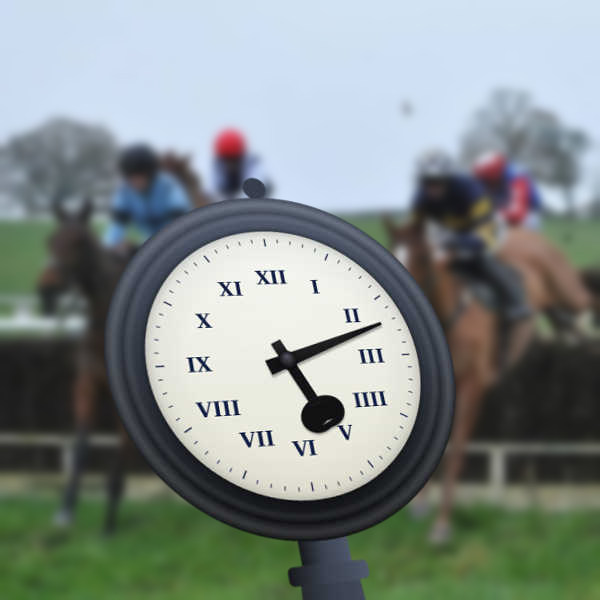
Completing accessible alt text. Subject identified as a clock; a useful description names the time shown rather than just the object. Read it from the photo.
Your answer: 5:12
